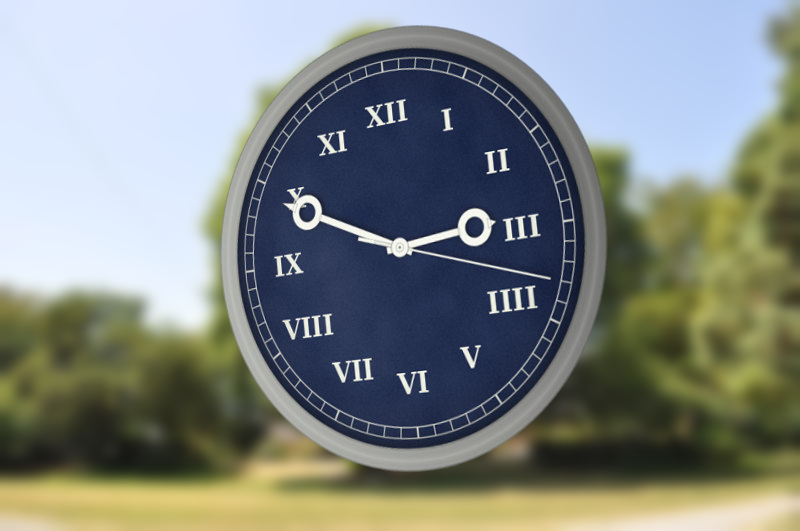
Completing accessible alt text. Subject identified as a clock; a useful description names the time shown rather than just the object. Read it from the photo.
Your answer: 2:49:18
